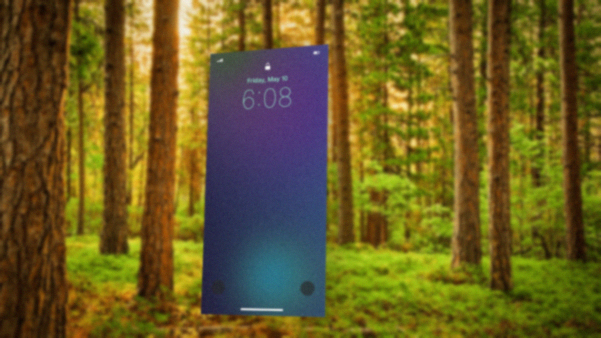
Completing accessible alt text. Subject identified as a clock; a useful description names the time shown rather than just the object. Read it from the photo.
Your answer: 6:08
